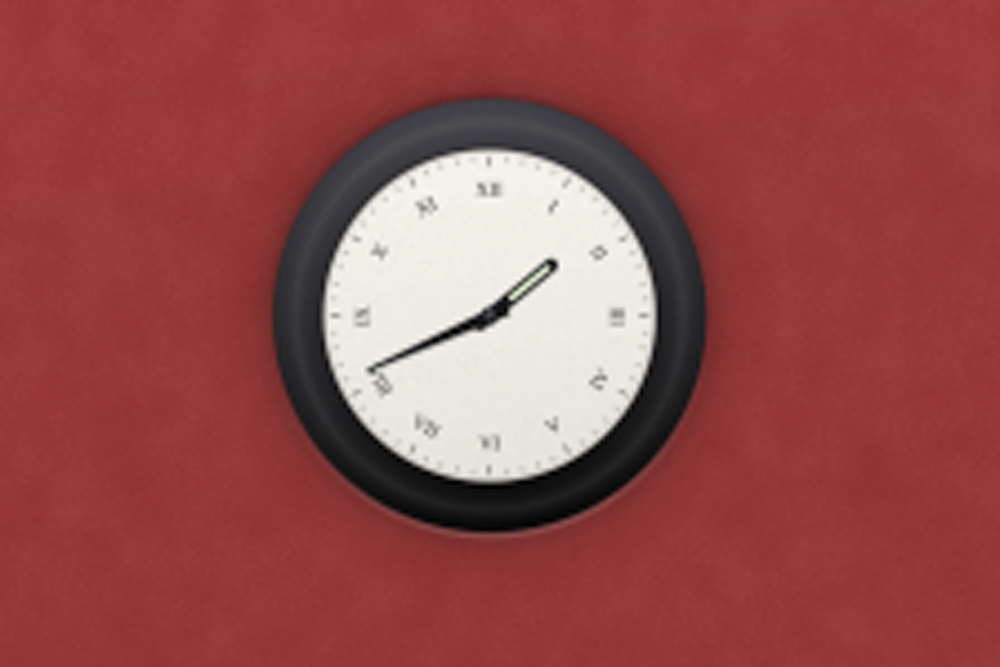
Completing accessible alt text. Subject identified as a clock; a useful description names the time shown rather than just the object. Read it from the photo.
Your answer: 1:41
